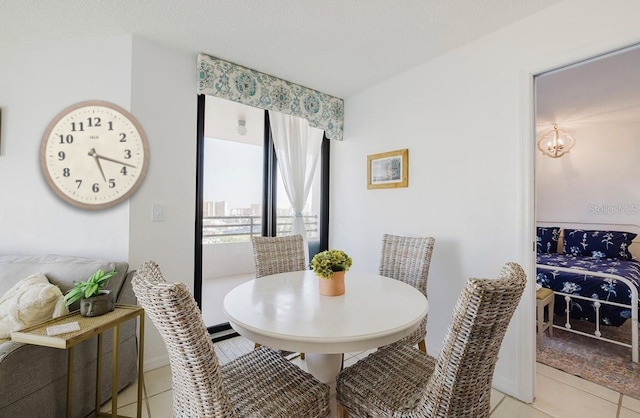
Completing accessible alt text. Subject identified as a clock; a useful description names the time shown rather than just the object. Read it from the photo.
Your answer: 5:18
